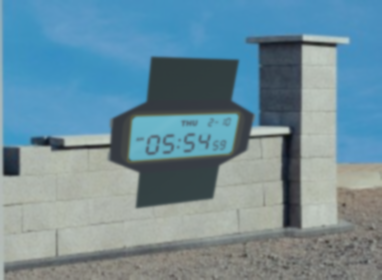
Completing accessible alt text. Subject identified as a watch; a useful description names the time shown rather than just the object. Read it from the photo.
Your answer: 5:54
